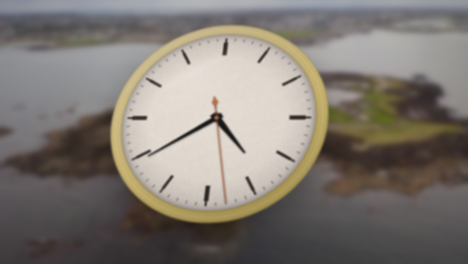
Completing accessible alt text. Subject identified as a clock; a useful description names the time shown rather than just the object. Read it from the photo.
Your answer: 4:39:28
